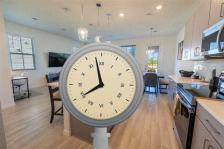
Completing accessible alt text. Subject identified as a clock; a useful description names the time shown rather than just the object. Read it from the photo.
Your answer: 7:58
